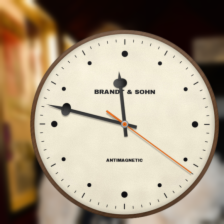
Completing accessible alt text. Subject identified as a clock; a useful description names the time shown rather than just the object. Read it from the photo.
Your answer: 11:47:21
